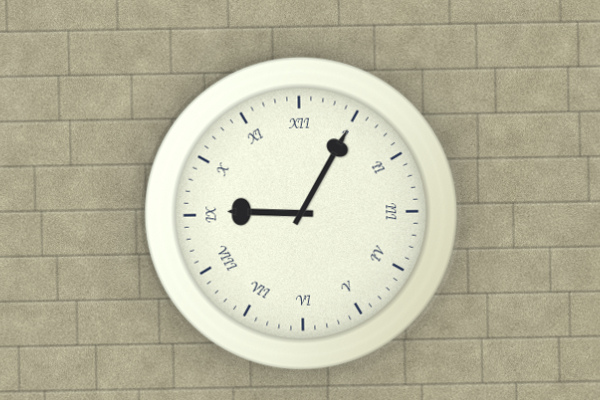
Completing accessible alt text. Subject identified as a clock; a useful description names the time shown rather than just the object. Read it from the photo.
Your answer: 9:05
